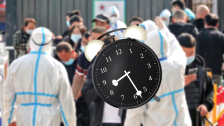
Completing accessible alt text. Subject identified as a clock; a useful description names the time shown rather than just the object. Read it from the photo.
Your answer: 8:28
